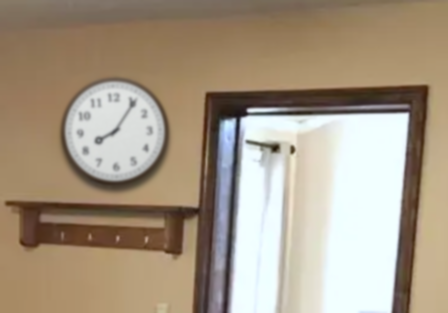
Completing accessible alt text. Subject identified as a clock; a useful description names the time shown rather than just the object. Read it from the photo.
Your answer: 8:06
